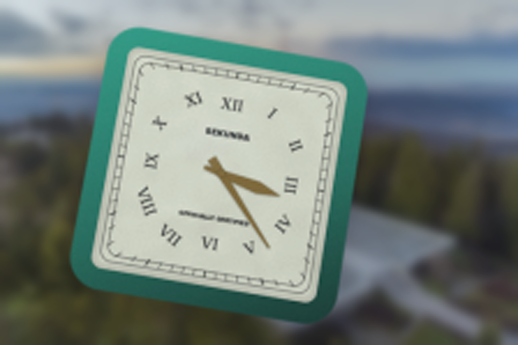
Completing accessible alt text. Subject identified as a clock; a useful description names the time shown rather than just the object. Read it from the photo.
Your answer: 3:23
